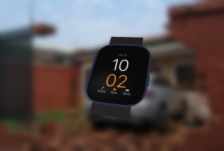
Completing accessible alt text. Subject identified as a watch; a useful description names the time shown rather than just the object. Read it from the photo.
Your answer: 10:02
